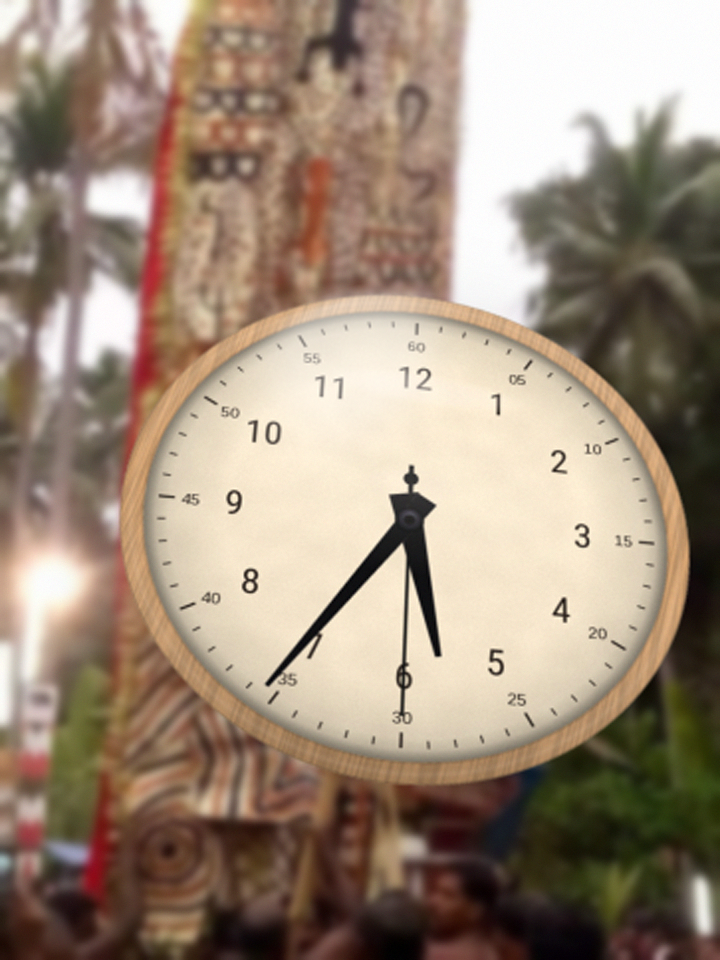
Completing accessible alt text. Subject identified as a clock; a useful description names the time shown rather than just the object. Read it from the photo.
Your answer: 5:35:30
